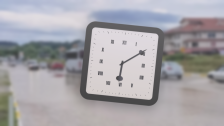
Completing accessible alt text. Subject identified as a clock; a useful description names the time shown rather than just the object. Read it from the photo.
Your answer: 6:09
